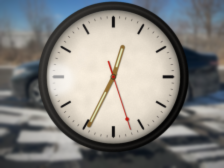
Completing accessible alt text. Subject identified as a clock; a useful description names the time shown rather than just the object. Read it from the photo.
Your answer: 12:34:27
